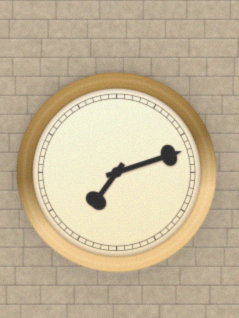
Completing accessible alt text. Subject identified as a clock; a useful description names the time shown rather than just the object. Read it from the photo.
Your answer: 7:12
